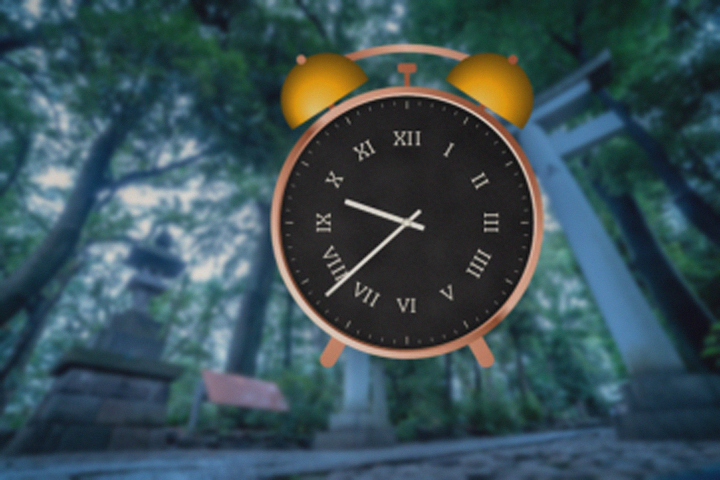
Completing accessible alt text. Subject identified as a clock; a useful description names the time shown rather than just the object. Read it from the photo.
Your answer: 9:38
